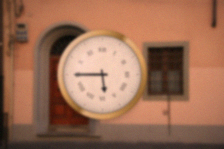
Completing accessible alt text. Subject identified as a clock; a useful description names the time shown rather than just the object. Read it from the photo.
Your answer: 5:45
